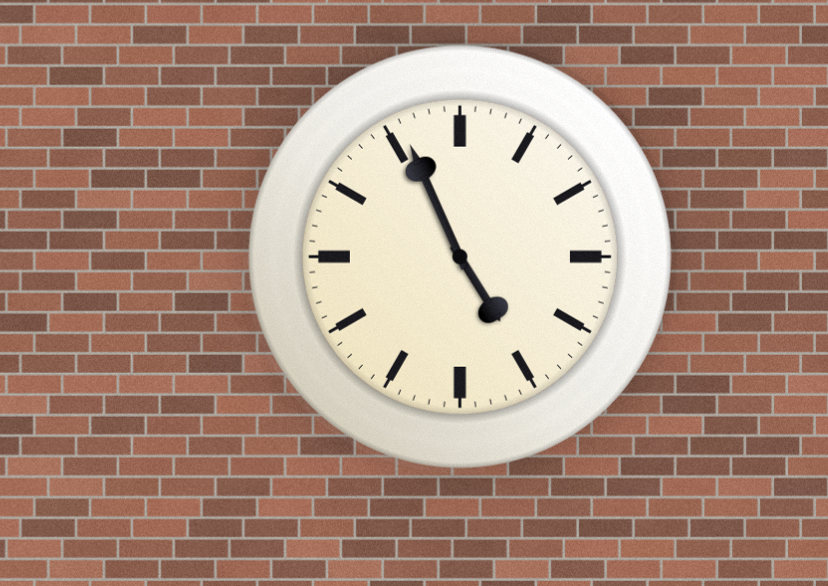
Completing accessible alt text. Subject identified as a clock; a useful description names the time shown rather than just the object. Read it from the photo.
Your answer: 4:56
